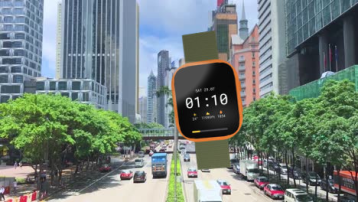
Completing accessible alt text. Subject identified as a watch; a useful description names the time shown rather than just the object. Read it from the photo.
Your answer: 1:10
